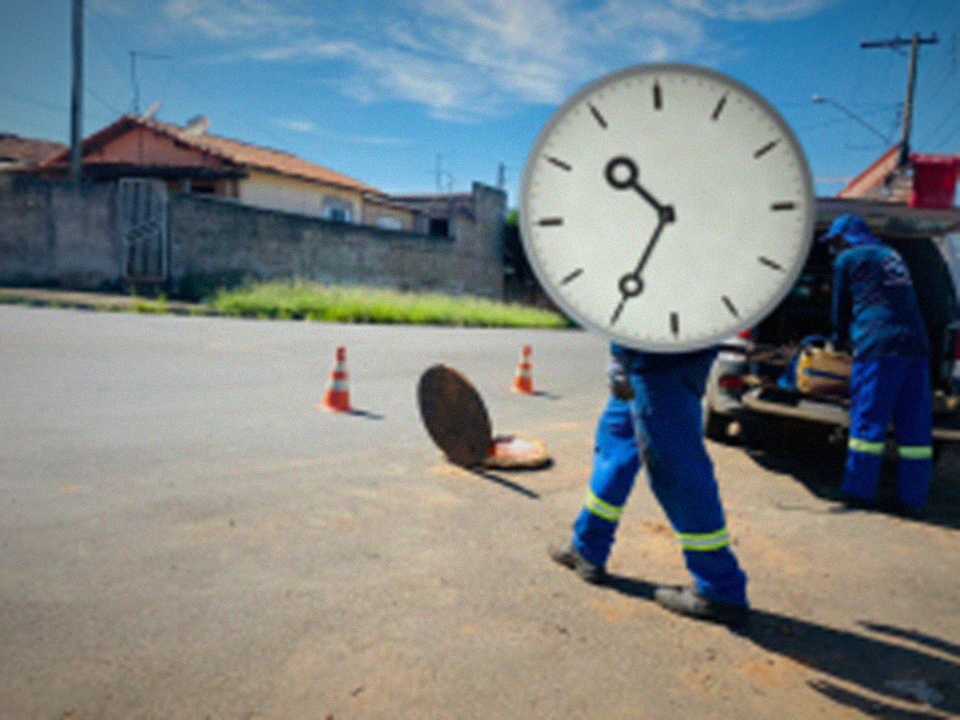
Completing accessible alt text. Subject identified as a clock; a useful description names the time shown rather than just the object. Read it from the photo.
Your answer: 10:35
